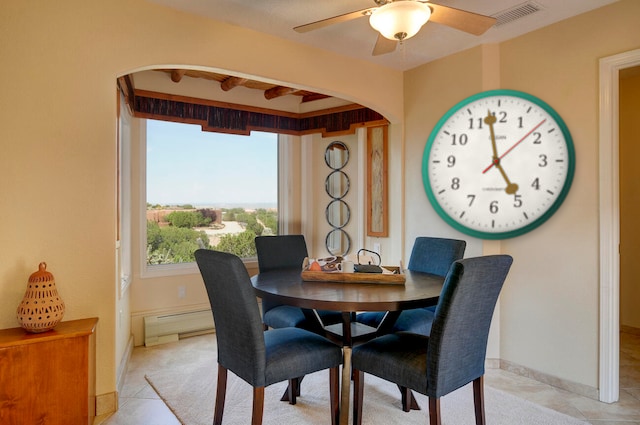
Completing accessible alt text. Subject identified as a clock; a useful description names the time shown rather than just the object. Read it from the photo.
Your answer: 4:58:08
